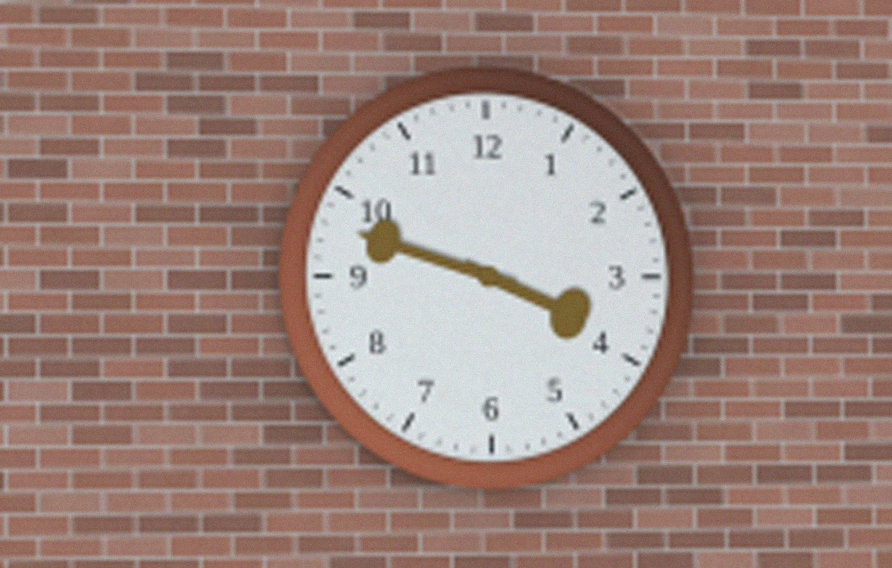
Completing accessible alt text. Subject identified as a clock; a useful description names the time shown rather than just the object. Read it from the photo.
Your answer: 3:48
